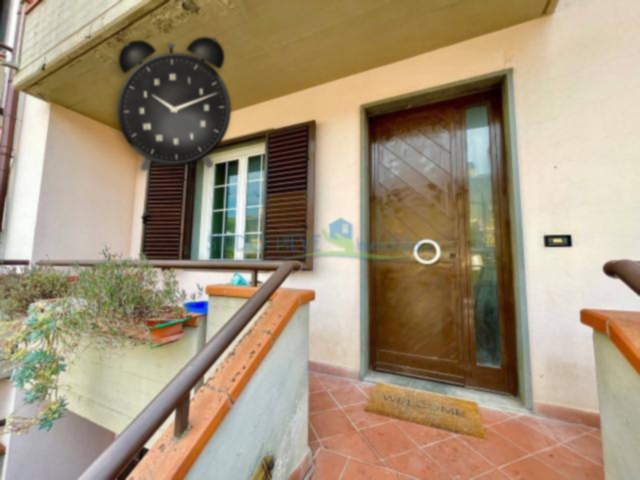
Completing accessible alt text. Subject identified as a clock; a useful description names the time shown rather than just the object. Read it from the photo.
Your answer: 10:12
